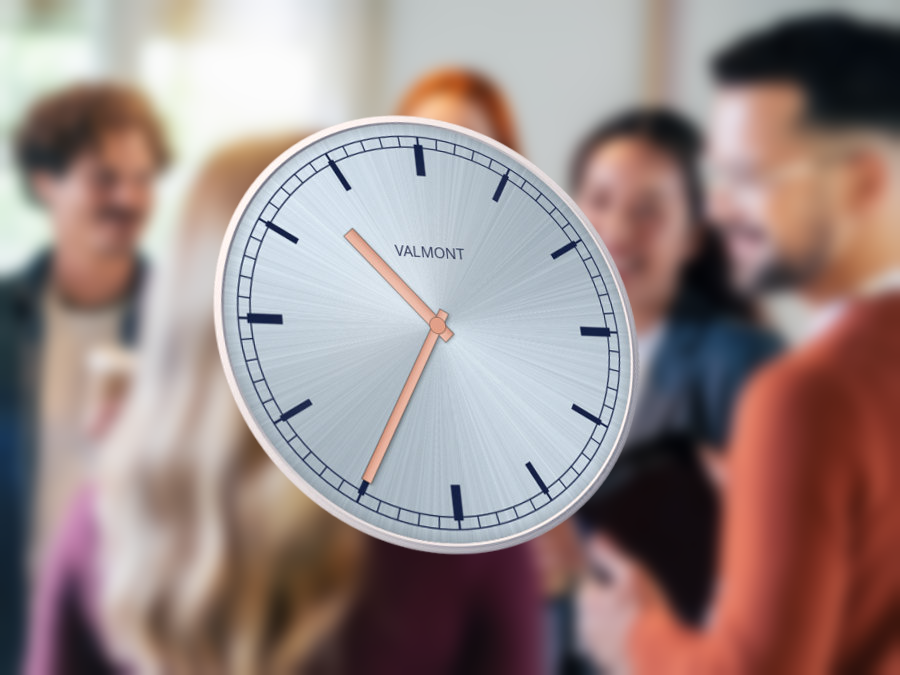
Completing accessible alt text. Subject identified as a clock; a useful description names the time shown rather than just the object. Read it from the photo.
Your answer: 10:35
